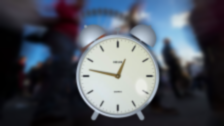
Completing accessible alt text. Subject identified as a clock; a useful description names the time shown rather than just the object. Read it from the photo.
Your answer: 12:47
